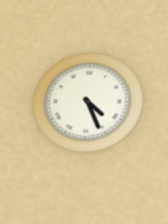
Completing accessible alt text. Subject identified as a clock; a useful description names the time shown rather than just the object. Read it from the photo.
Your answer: 4:26
